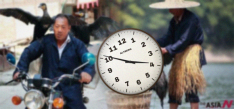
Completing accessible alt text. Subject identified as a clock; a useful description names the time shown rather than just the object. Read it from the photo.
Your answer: 3:51
